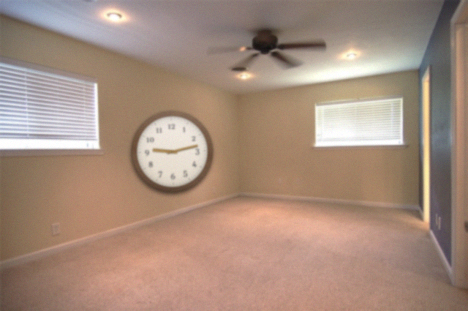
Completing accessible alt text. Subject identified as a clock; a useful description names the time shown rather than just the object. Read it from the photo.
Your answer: 9:13
